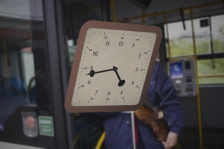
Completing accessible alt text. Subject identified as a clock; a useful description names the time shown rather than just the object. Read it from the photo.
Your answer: 4:43
